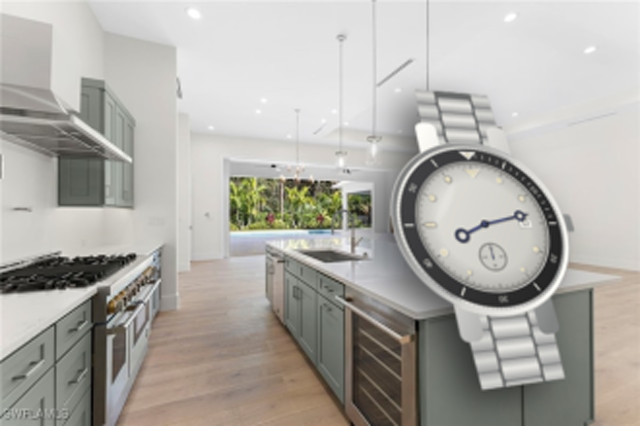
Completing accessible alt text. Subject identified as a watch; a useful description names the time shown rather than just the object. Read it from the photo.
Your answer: 8:13
